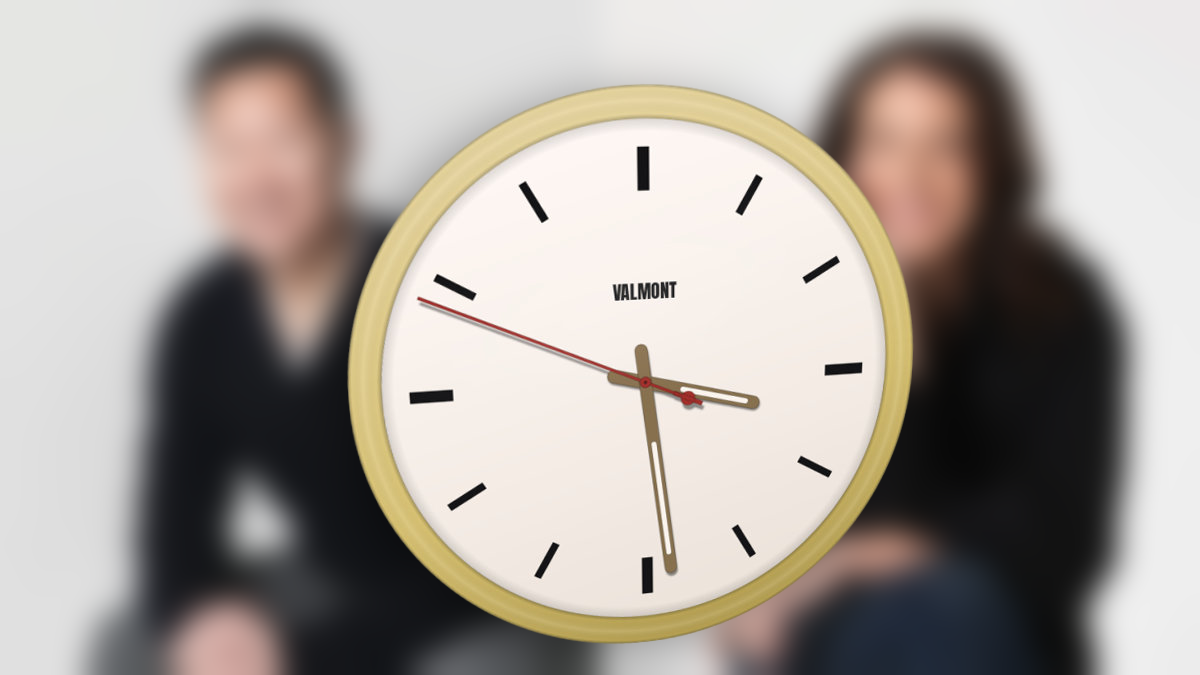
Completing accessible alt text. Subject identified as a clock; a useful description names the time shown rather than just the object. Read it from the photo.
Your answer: 3:28:49
